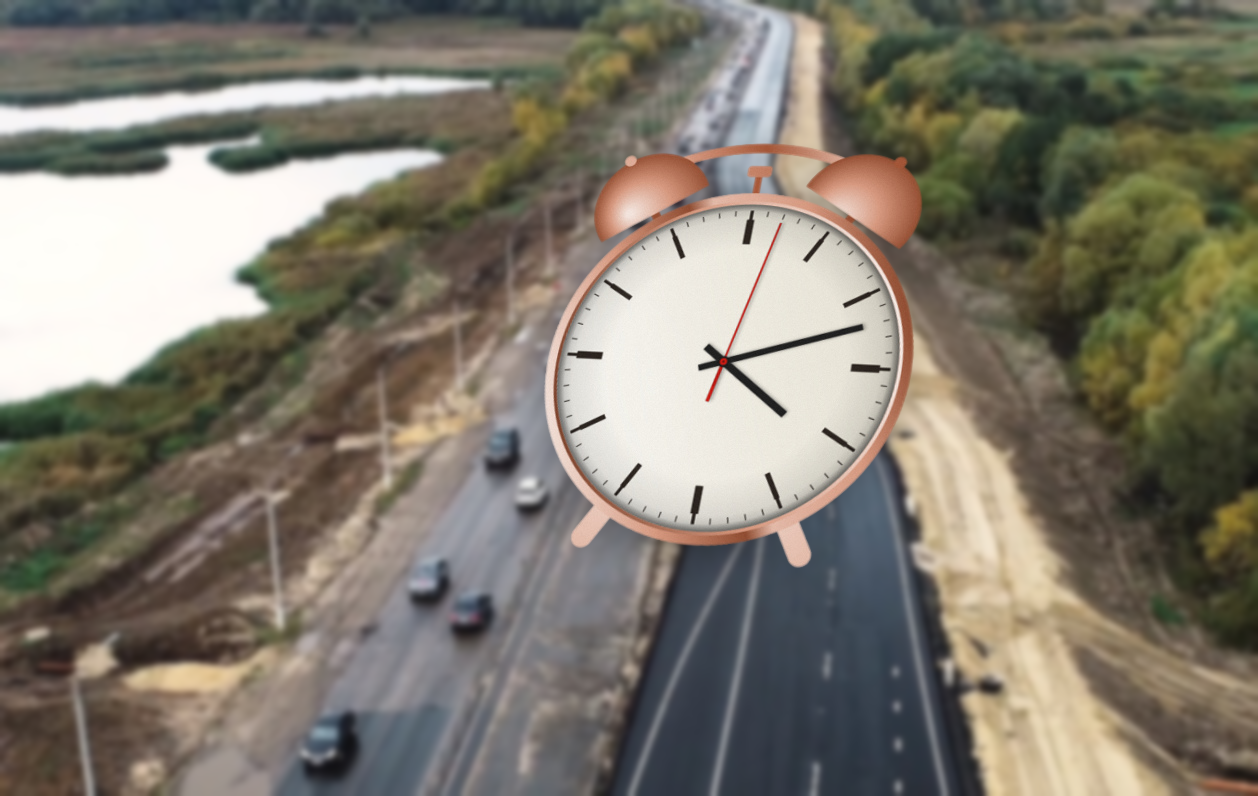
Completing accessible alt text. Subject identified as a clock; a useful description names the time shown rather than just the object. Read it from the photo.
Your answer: 4:12:02
